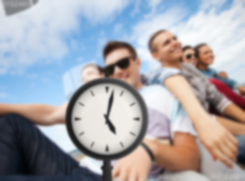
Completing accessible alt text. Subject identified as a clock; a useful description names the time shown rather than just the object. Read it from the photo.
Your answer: 5:02
